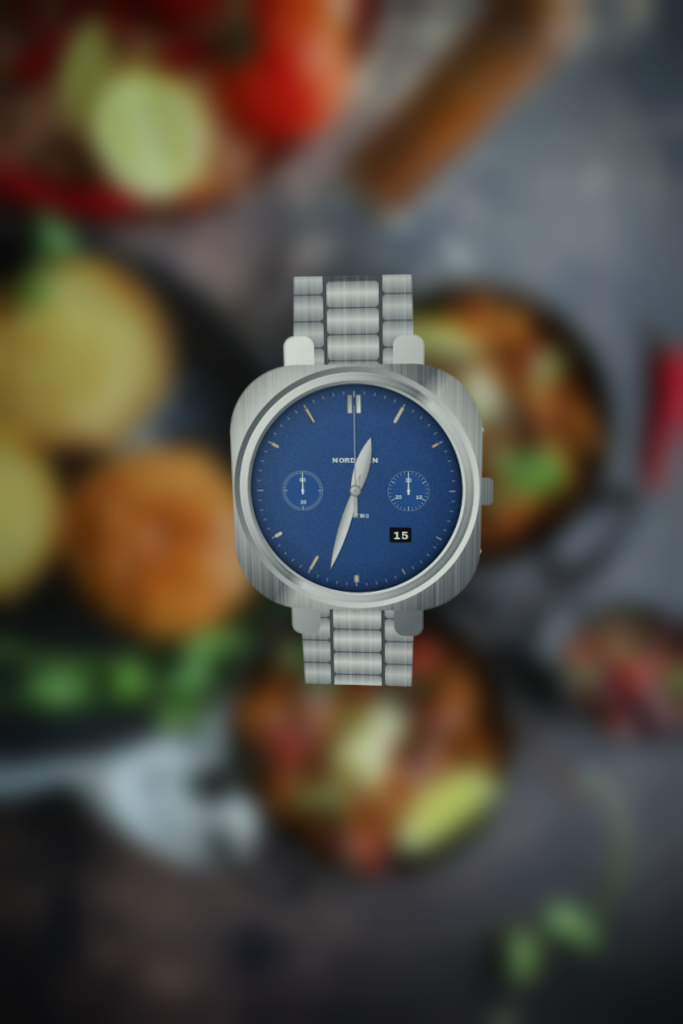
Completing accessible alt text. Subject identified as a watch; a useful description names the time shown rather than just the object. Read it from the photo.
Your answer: 12:33
